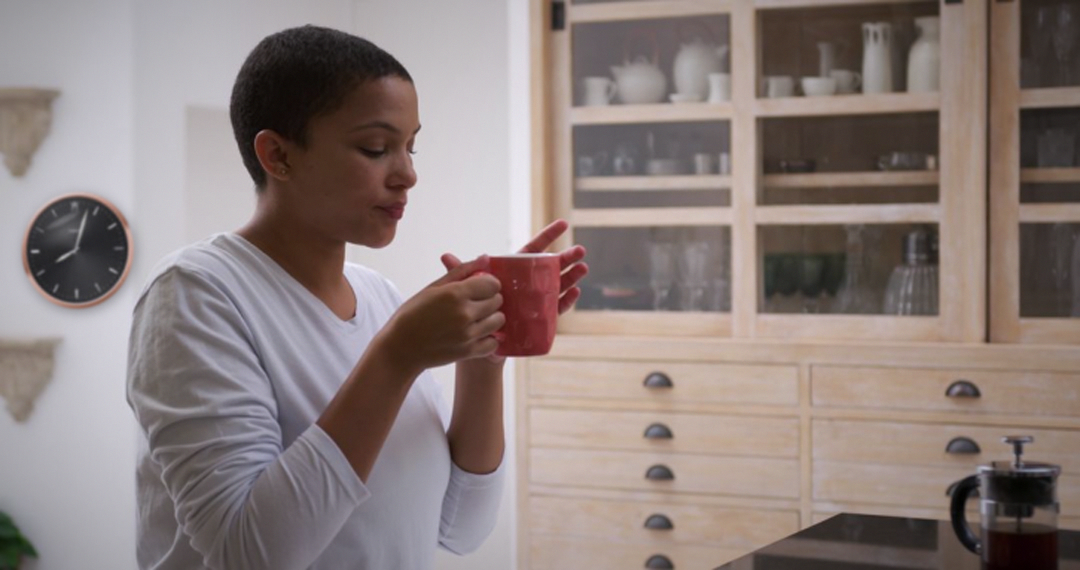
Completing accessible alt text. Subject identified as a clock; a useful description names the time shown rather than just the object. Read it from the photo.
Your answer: 8:03
